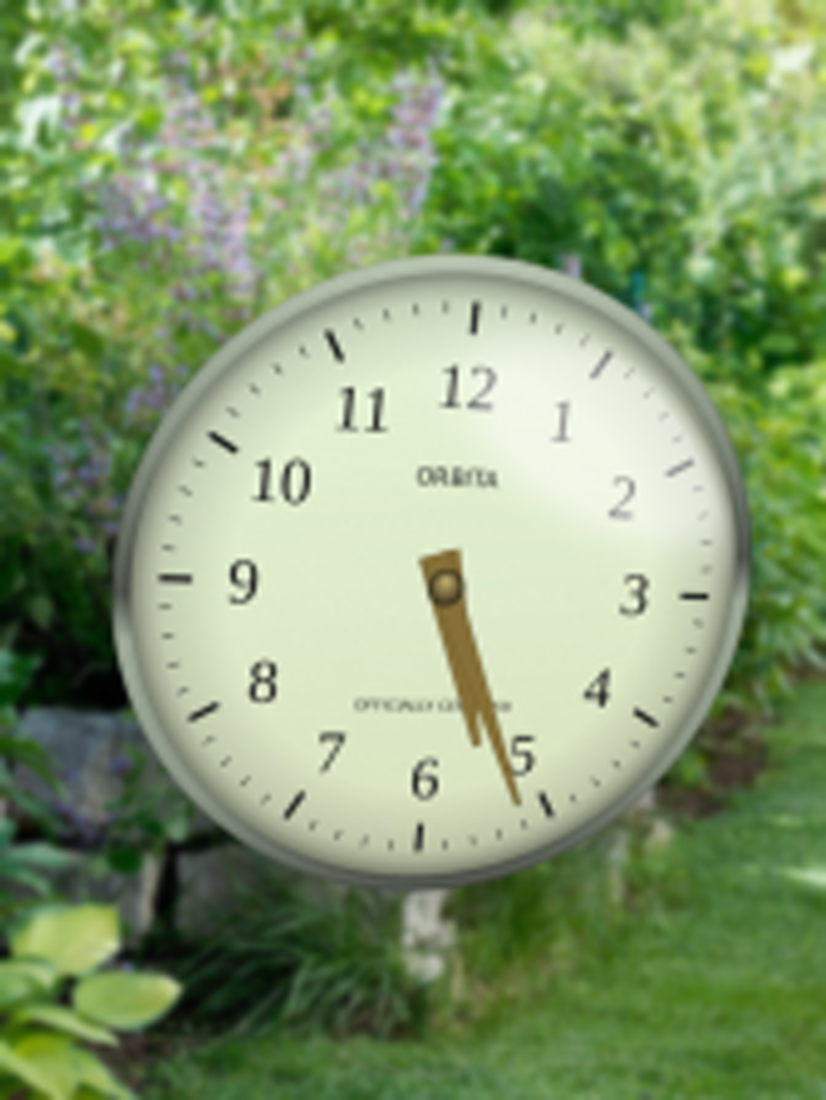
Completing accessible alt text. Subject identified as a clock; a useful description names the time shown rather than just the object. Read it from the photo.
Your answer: 5:26
